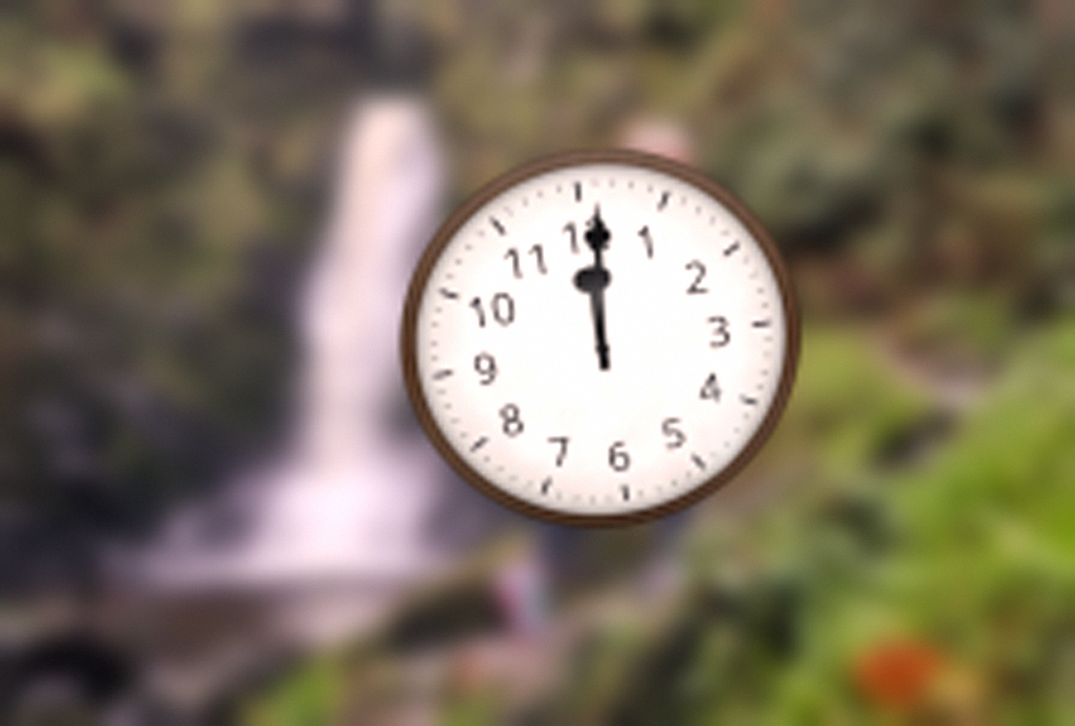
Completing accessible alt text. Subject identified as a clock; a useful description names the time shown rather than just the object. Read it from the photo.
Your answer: 12:01
